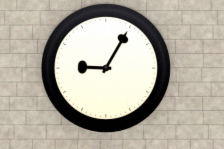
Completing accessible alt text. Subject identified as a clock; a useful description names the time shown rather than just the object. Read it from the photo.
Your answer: 9:05
